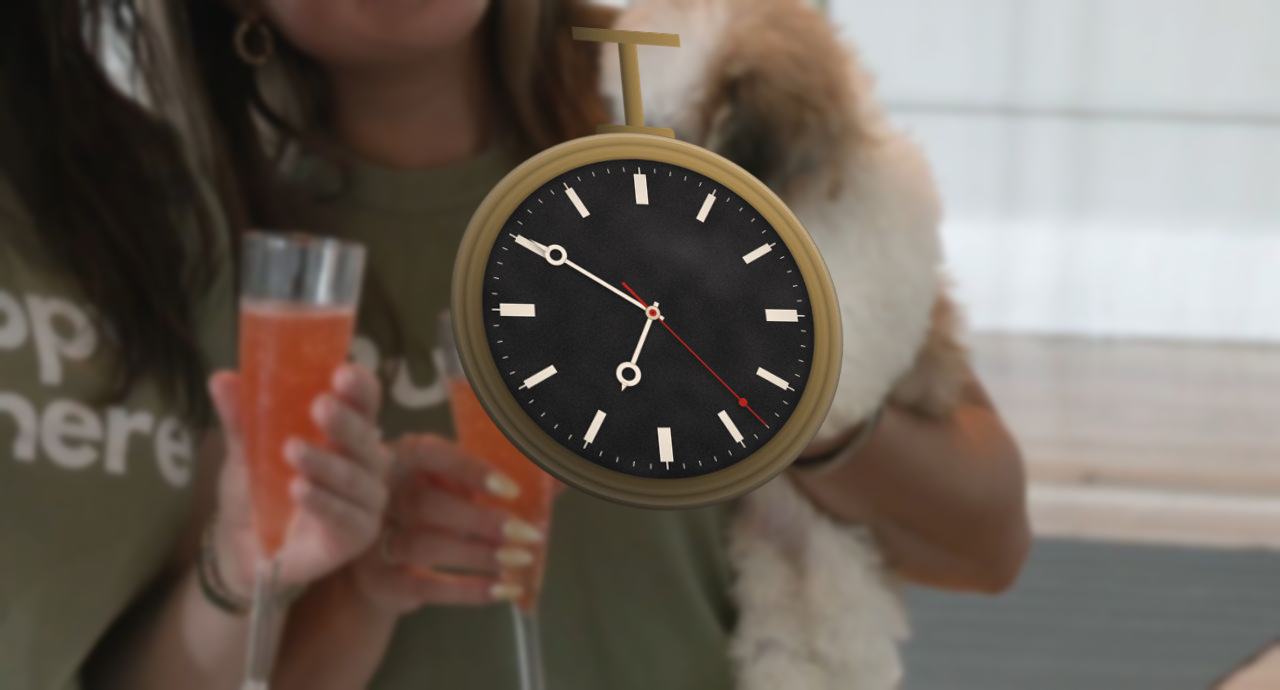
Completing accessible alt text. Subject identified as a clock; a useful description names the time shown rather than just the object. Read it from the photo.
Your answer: 6:50:23
